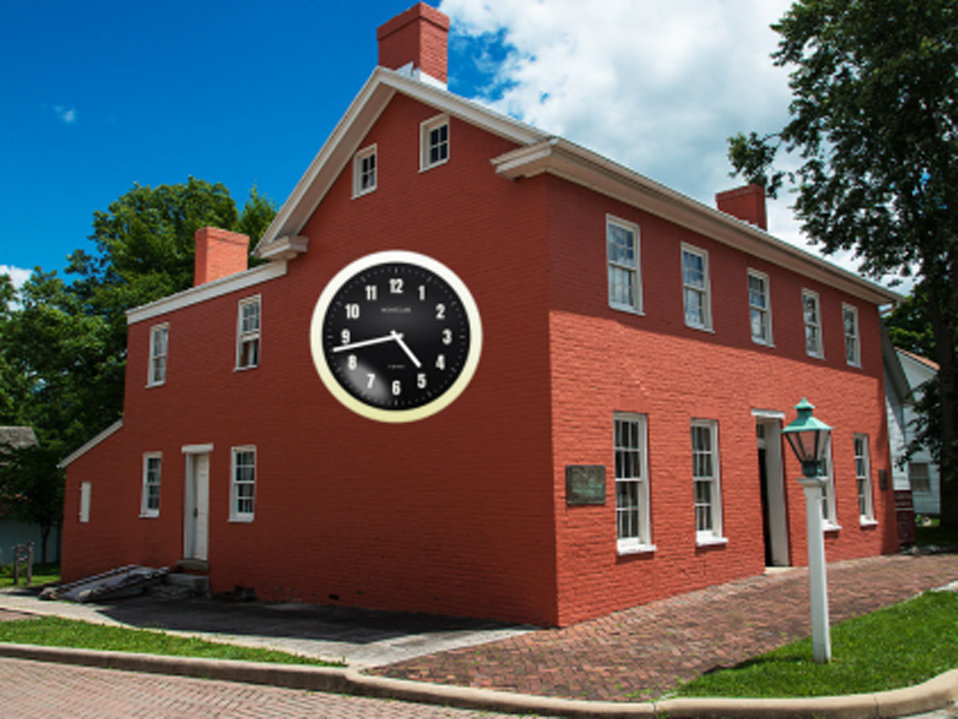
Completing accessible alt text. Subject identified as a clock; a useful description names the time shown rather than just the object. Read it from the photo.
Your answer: 4:43
